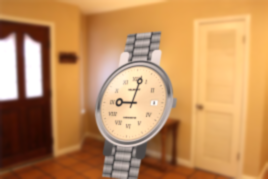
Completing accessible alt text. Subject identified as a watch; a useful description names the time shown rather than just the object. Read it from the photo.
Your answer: 9:02
